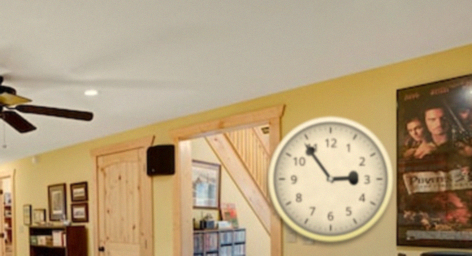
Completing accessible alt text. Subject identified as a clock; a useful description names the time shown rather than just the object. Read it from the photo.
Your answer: 2:54
